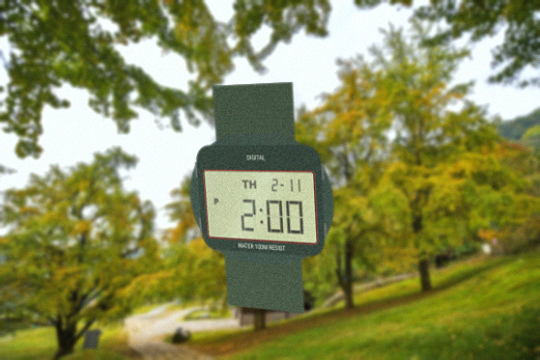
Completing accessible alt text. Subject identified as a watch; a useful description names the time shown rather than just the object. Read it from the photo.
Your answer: 2:00
